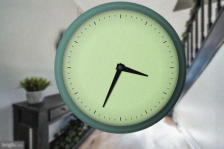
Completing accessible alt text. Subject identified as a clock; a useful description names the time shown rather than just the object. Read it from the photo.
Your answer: 3:34
